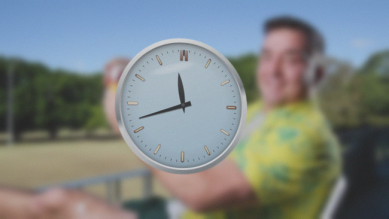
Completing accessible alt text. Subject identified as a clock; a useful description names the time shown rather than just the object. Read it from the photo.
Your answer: 11:42
